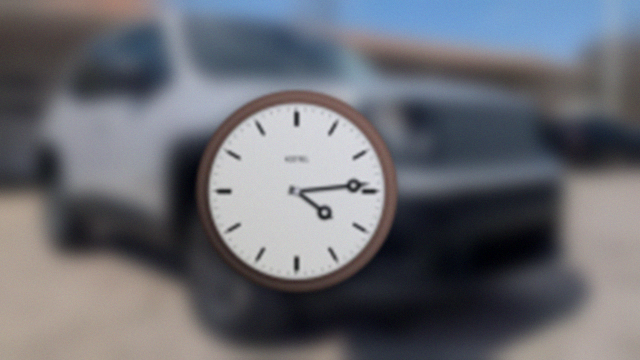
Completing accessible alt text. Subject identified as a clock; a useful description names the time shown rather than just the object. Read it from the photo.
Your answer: 4:14
